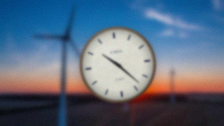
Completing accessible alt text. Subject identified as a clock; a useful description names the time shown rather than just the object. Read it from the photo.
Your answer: 10:23
